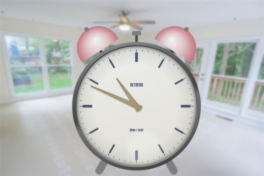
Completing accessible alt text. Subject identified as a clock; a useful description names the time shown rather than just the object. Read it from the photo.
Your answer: 10:49
